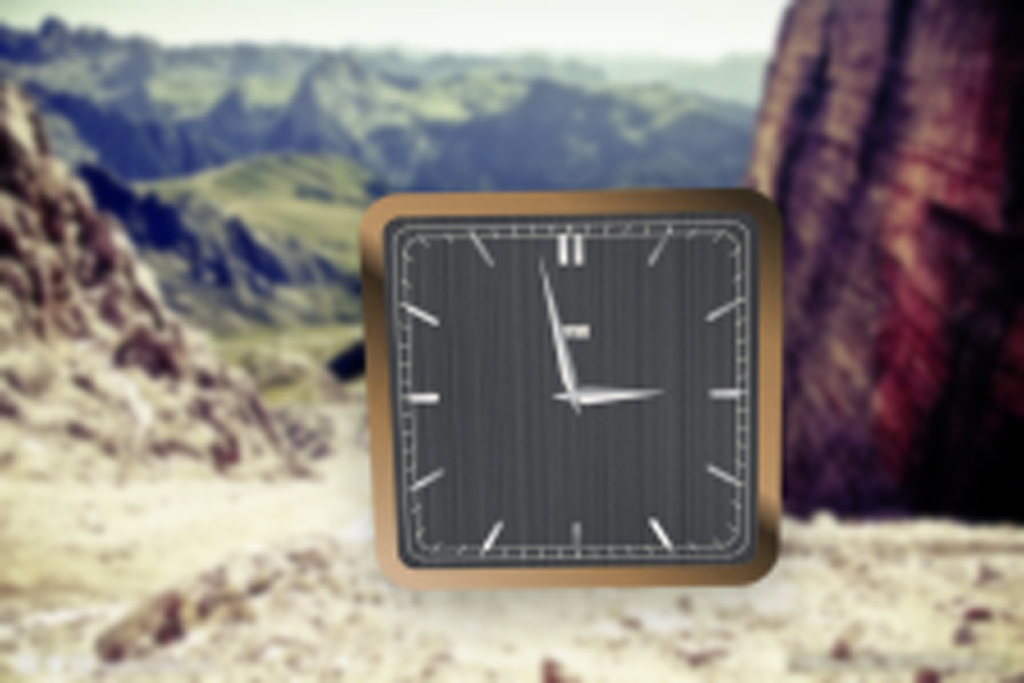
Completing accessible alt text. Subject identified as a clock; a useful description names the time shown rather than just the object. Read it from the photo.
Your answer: 2:58
